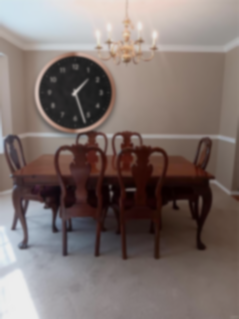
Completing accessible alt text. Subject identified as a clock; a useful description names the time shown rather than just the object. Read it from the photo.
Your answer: 1:27
